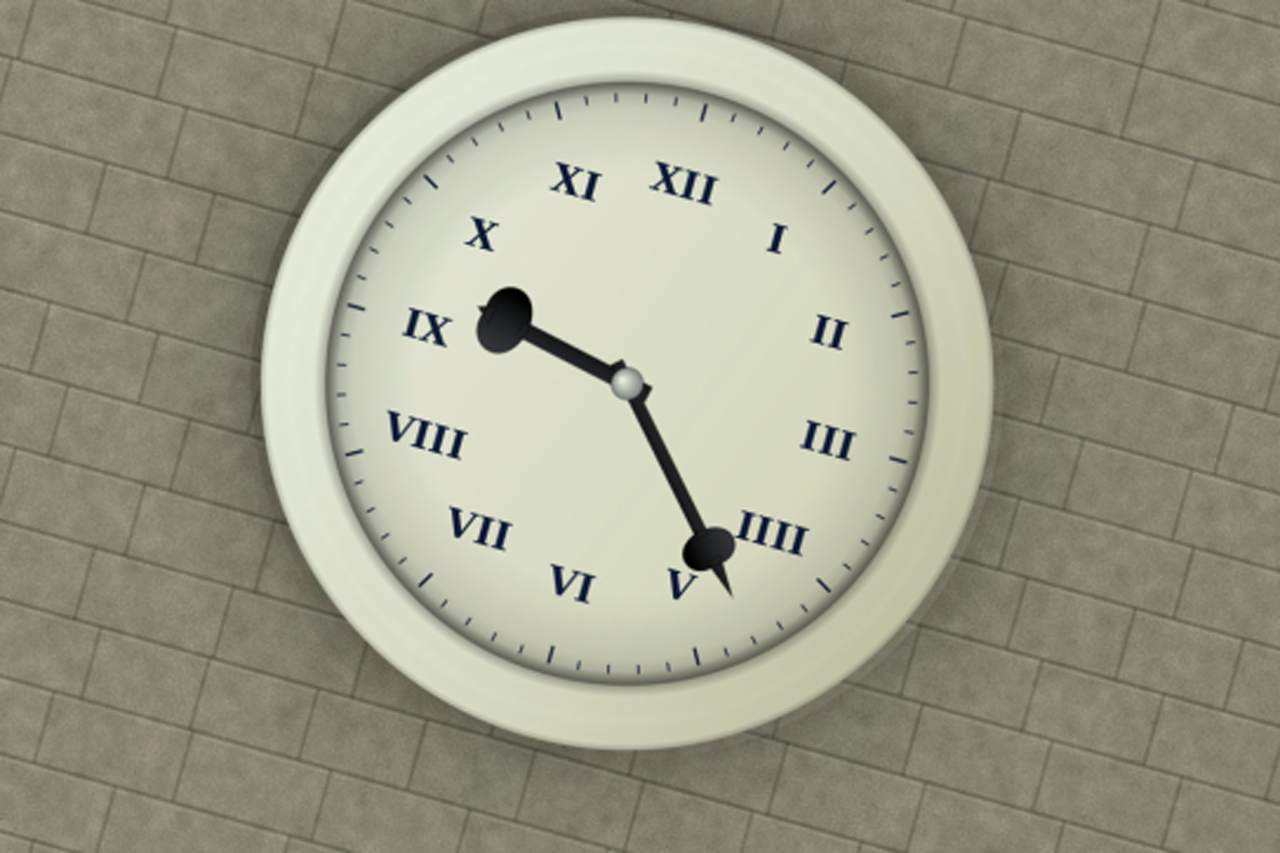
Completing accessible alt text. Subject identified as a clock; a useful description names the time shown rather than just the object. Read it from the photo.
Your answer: 9:23
